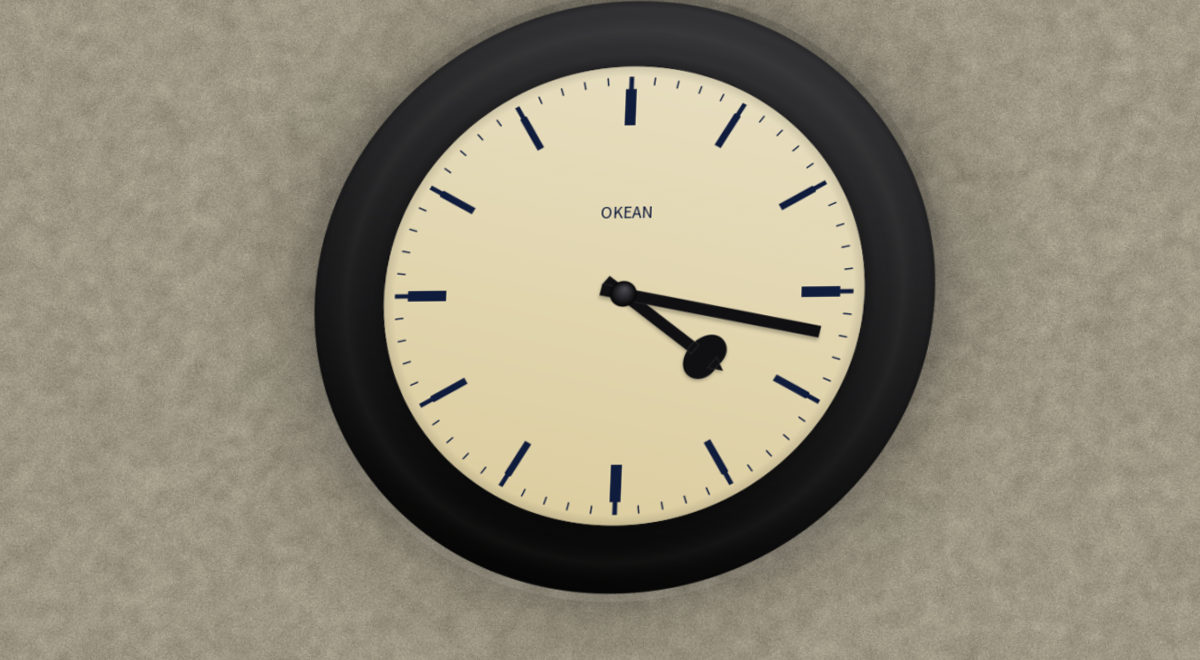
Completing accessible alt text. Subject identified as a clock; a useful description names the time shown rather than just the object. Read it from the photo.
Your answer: 4:17
